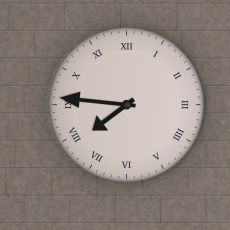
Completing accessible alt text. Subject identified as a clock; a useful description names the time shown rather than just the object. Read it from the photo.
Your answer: 7:46
